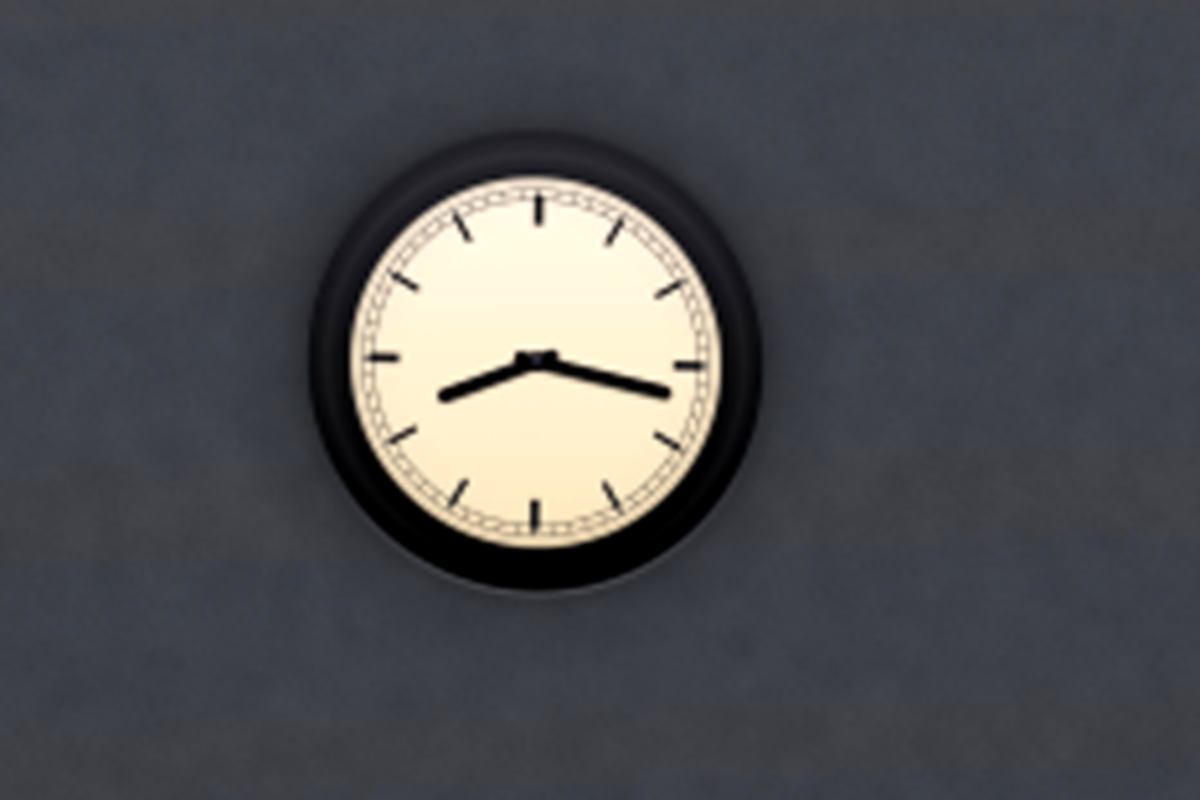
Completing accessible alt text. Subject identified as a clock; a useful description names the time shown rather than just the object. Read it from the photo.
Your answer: 8:17
